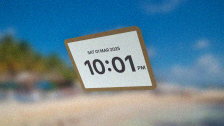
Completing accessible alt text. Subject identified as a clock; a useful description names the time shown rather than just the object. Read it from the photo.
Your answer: 10:01
